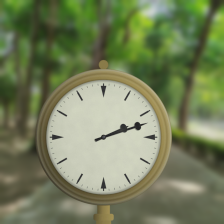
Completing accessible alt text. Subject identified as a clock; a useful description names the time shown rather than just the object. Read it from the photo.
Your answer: 2:12
